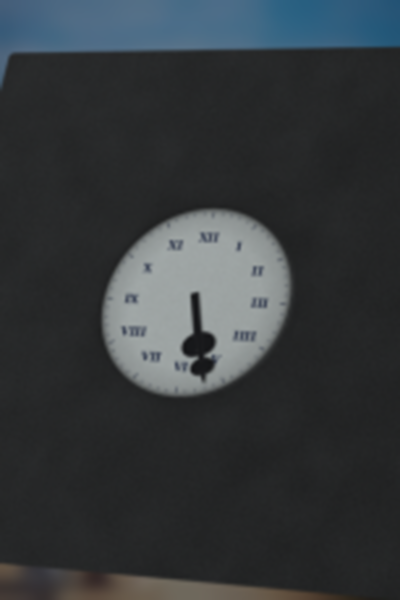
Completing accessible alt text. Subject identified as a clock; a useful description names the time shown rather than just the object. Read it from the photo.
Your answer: 5:27
